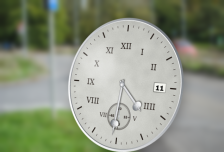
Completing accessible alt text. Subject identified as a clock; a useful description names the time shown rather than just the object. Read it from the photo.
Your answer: 4:31
